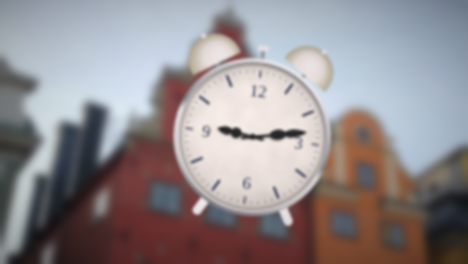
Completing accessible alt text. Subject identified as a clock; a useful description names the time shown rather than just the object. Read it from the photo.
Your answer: 9:13
